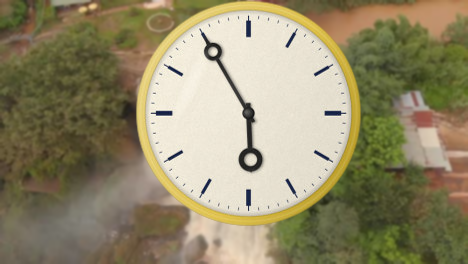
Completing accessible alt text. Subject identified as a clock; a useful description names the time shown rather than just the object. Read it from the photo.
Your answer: 5:55
